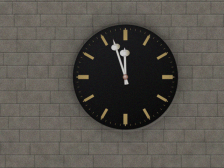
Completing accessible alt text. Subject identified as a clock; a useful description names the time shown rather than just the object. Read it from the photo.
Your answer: 11:57
